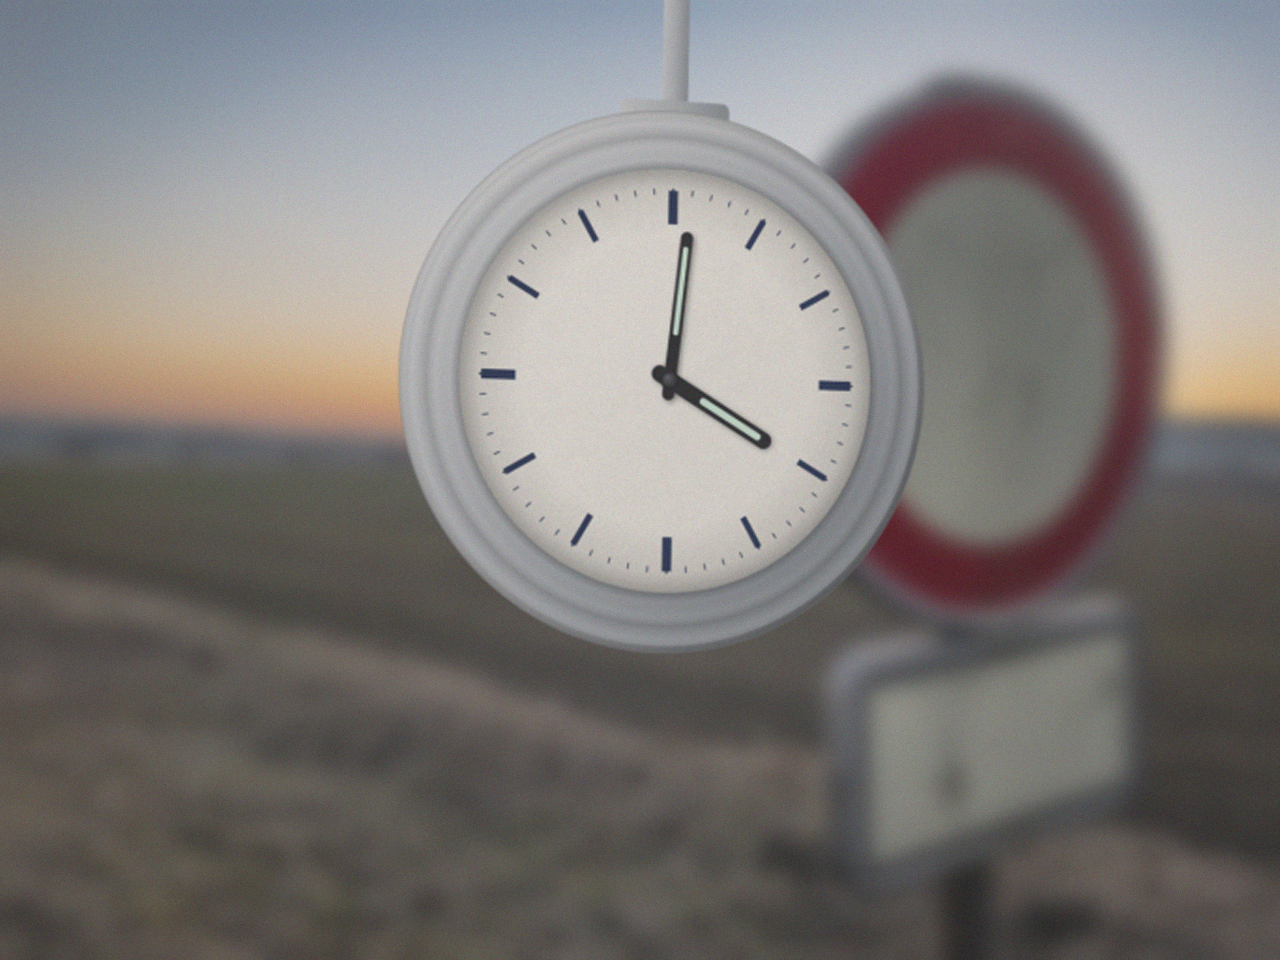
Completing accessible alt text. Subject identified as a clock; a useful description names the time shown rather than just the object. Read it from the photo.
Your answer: 4:01
